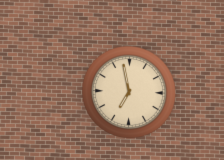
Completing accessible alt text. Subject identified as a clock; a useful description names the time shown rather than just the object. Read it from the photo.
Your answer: 6:58
